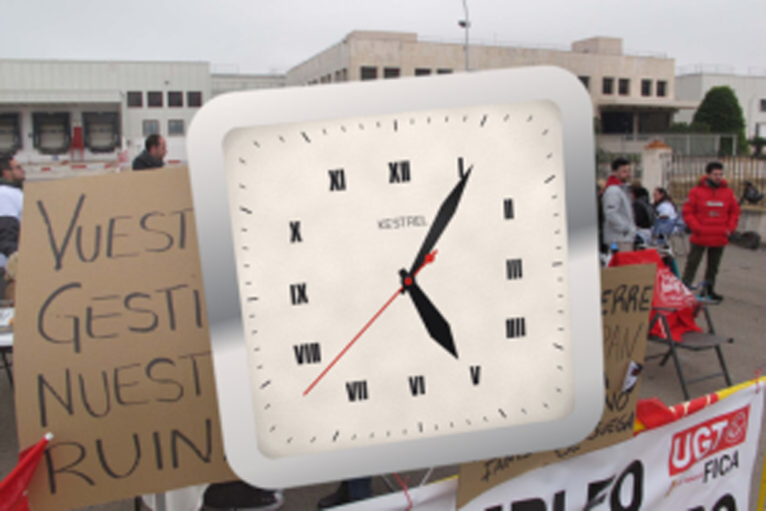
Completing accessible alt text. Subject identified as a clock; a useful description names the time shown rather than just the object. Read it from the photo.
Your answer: 5:05:38
